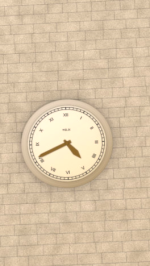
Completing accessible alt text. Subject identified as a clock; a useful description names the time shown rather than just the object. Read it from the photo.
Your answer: 4:41
